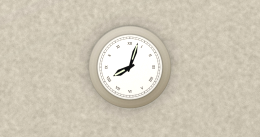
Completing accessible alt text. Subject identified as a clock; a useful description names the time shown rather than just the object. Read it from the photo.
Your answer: 8:03
